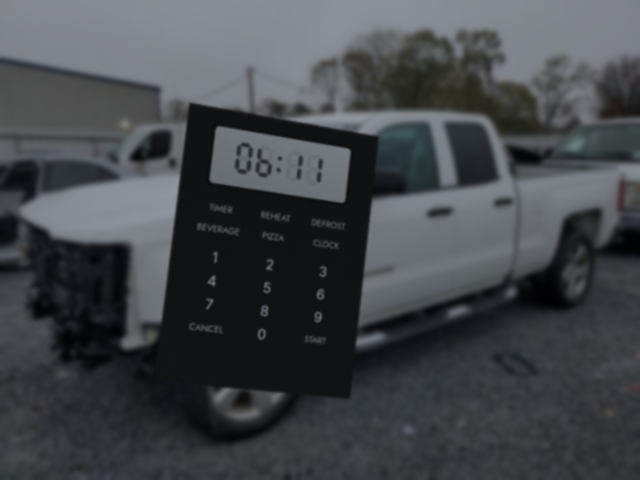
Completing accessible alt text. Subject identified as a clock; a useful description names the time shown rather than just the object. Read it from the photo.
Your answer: 6:11
